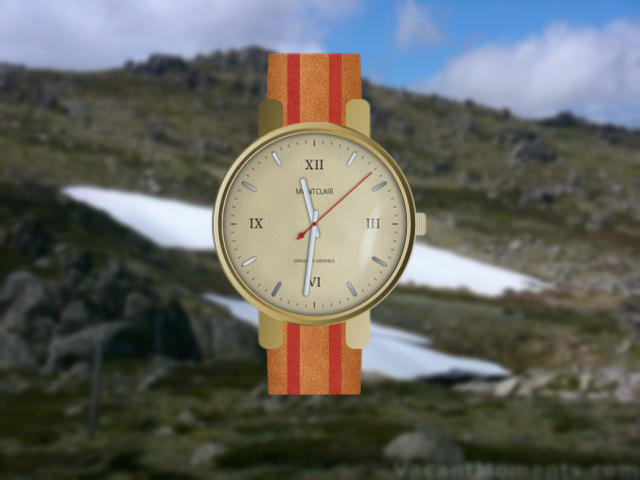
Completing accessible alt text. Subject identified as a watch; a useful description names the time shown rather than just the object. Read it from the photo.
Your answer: 11:31:08
